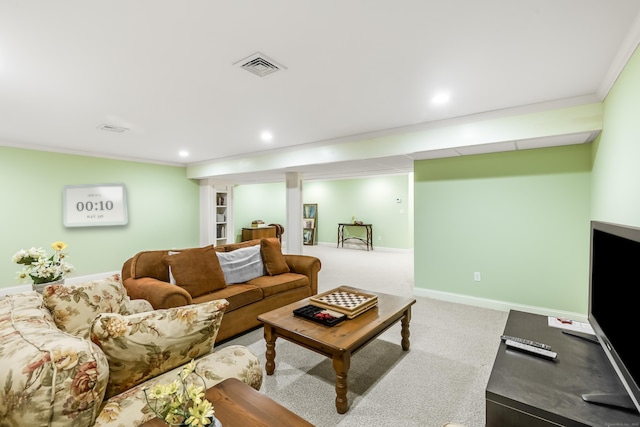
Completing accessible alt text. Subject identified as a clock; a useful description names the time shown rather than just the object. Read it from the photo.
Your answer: 0:10
